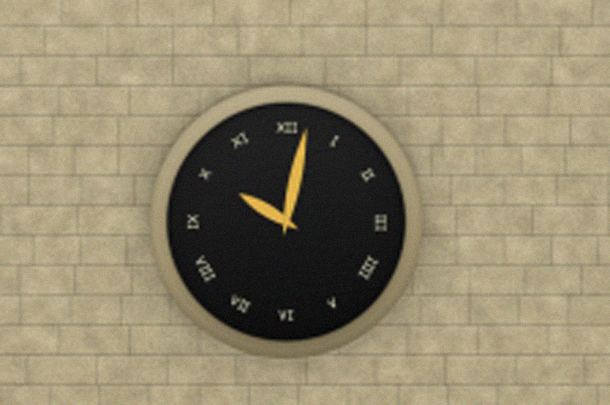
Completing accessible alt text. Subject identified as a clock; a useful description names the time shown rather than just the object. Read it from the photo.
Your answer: 10:02
